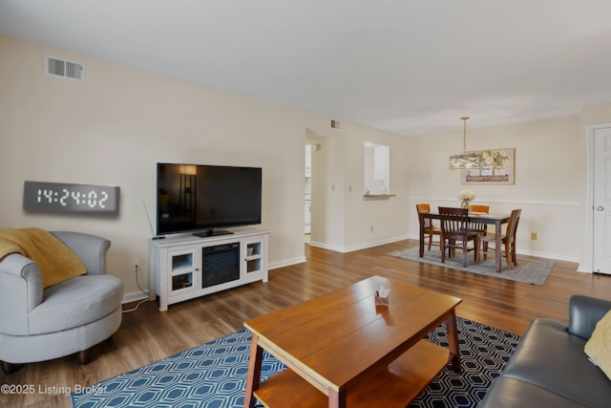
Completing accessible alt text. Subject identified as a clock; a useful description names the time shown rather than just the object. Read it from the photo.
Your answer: 14:24:02
